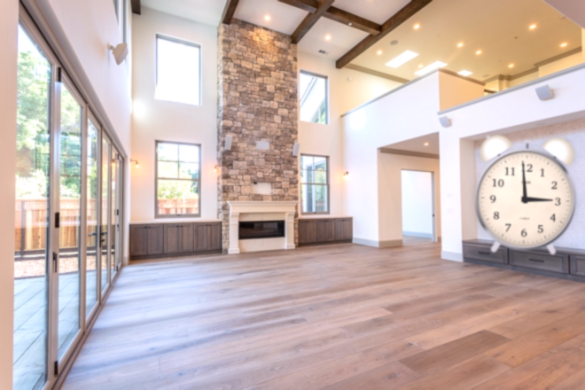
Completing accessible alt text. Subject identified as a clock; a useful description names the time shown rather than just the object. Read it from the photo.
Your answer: 2:59
